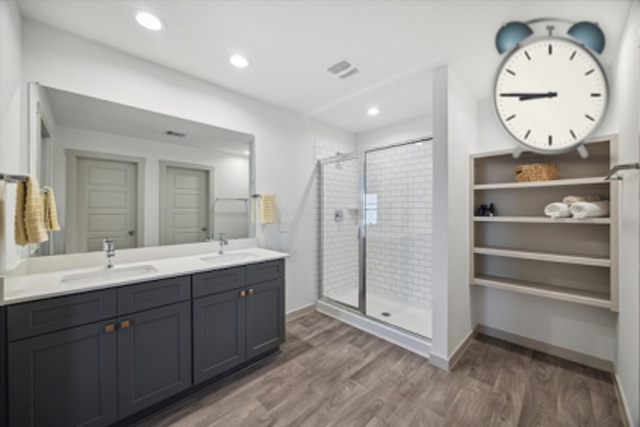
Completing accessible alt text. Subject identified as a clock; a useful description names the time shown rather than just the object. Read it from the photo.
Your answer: 8:45
